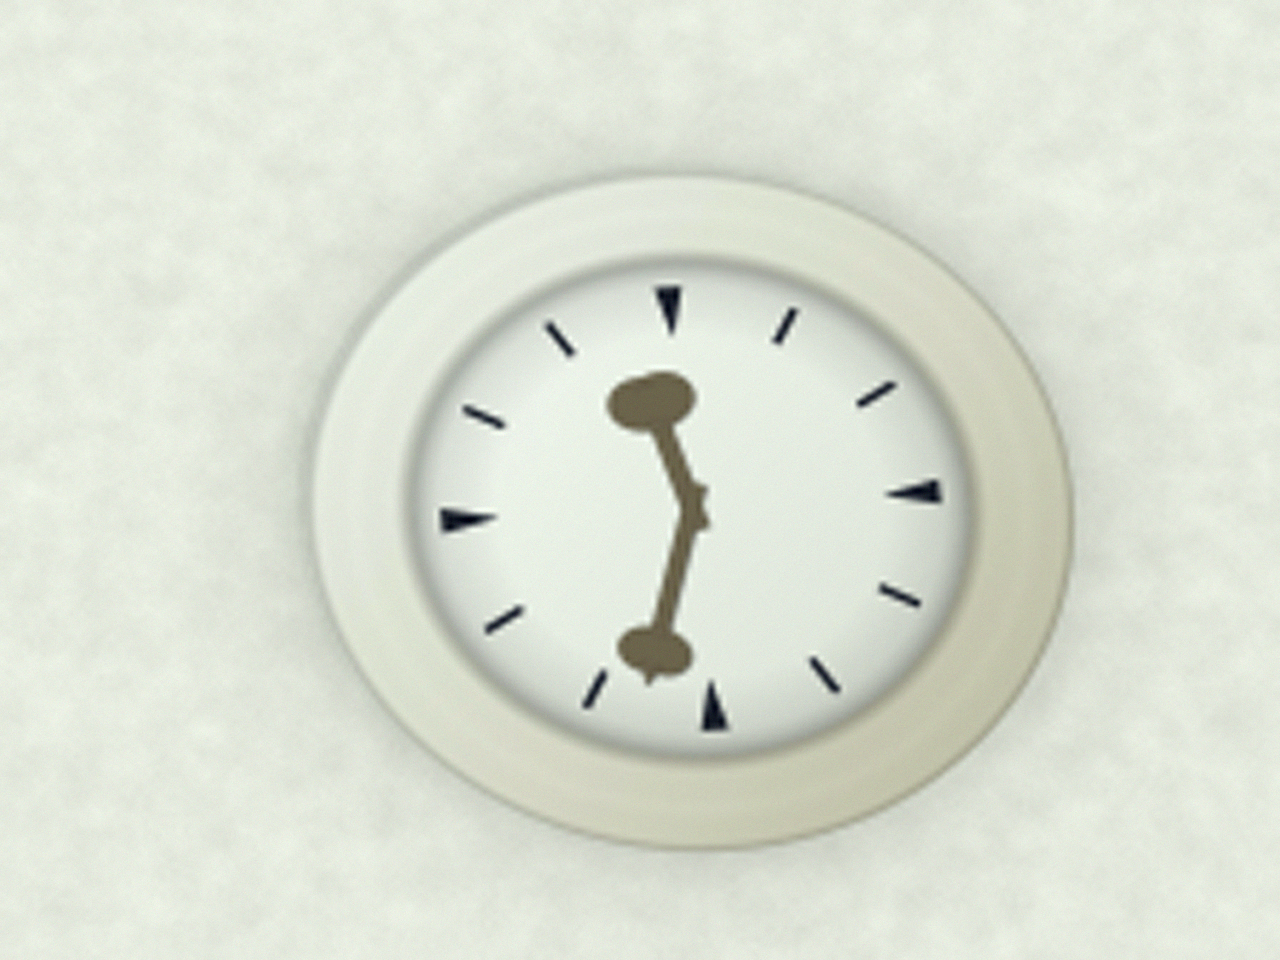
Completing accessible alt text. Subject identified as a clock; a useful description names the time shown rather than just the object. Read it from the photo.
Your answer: 11:33
